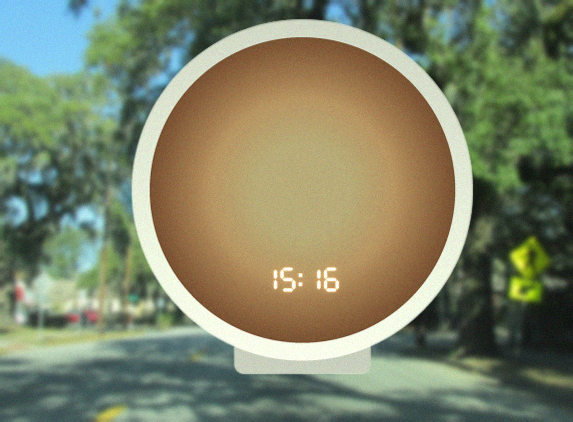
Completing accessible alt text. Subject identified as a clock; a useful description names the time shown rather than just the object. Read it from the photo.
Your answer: 15:16
